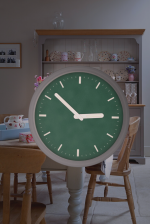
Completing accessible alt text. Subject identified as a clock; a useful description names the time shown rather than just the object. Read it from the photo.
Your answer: 2:52
